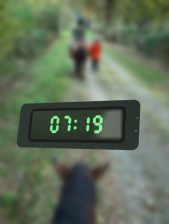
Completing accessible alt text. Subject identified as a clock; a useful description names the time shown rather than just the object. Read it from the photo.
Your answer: 7:19
